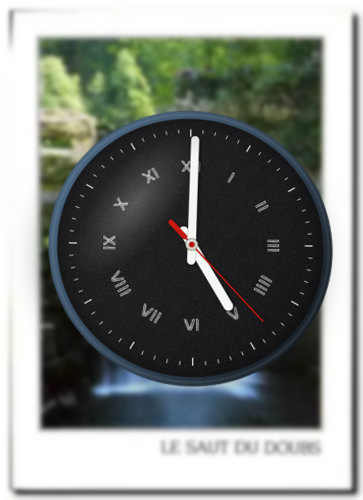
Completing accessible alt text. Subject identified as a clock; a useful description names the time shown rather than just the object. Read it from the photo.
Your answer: 5:00:23
